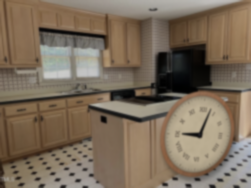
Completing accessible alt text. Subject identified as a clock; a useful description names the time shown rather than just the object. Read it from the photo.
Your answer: 9:03
